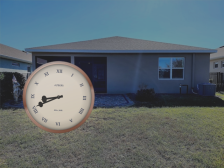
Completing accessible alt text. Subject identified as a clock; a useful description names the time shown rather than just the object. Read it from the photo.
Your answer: 8:41
